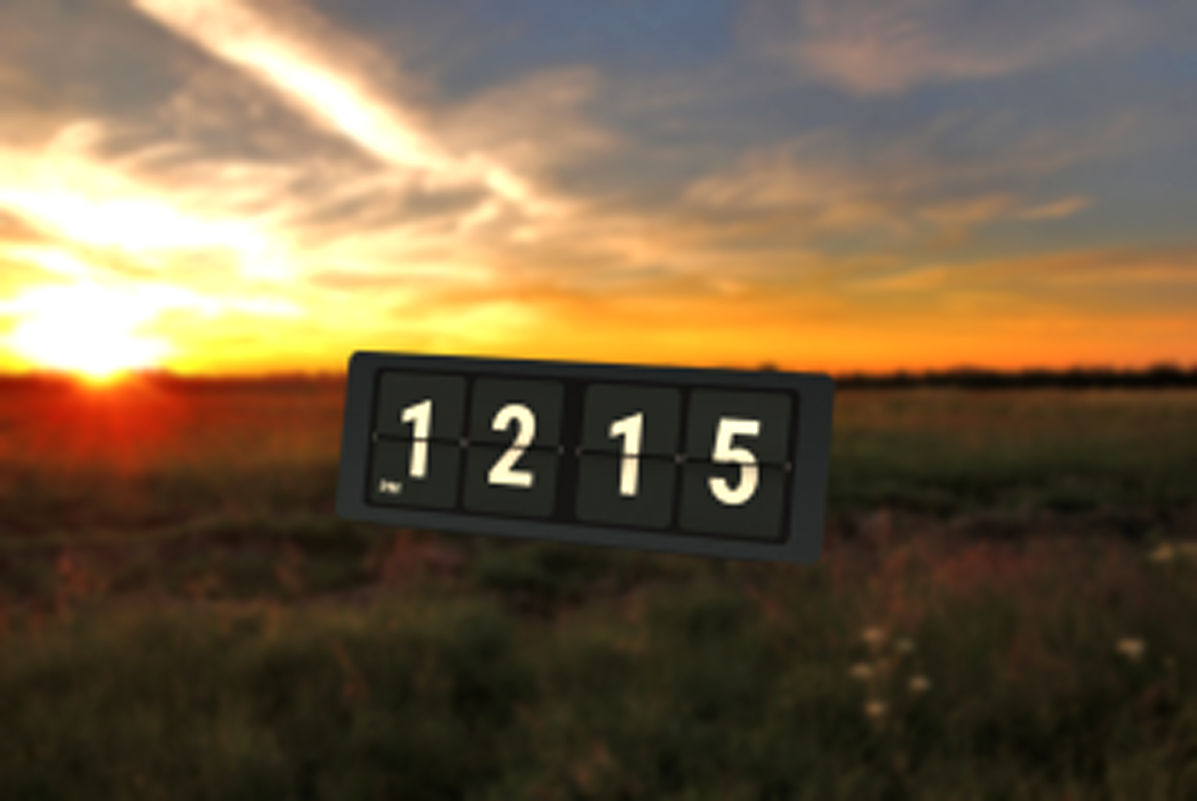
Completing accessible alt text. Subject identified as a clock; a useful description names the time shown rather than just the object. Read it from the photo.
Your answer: 12:15
